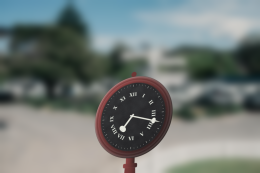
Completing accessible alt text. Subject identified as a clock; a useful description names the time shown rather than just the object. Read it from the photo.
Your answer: 7:18
